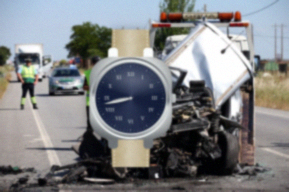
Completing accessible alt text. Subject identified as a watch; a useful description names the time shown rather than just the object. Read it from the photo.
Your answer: 8:43
